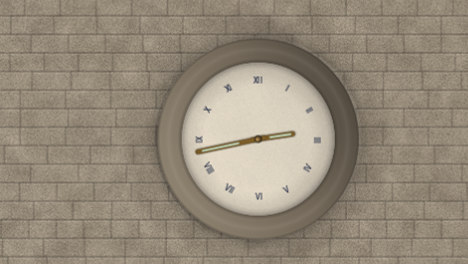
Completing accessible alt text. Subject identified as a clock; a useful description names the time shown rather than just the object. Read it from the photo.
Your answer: 2:43
